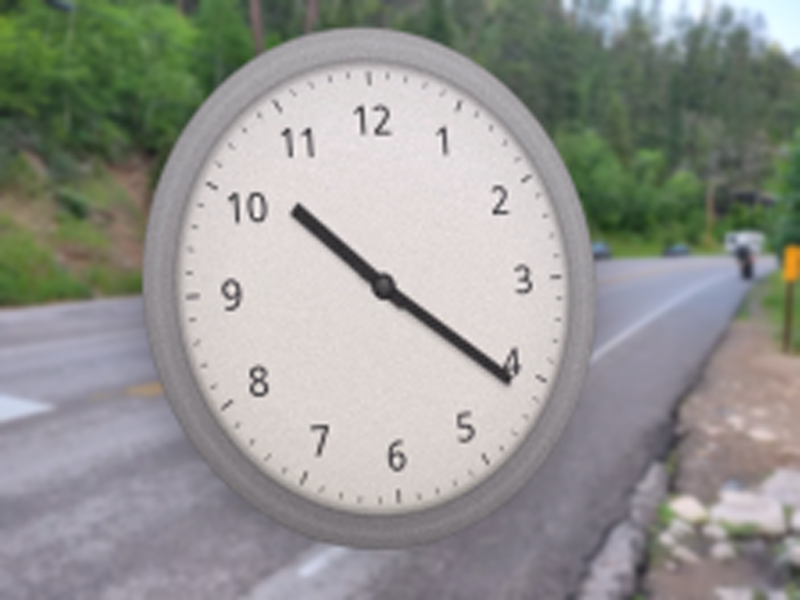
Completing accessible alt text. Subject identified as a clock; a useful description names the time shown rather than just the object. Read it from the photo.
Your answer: 10:21
